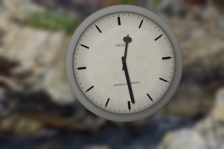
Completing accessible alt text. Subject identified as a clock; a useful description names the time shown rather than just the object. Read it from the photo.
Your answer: 12:29
